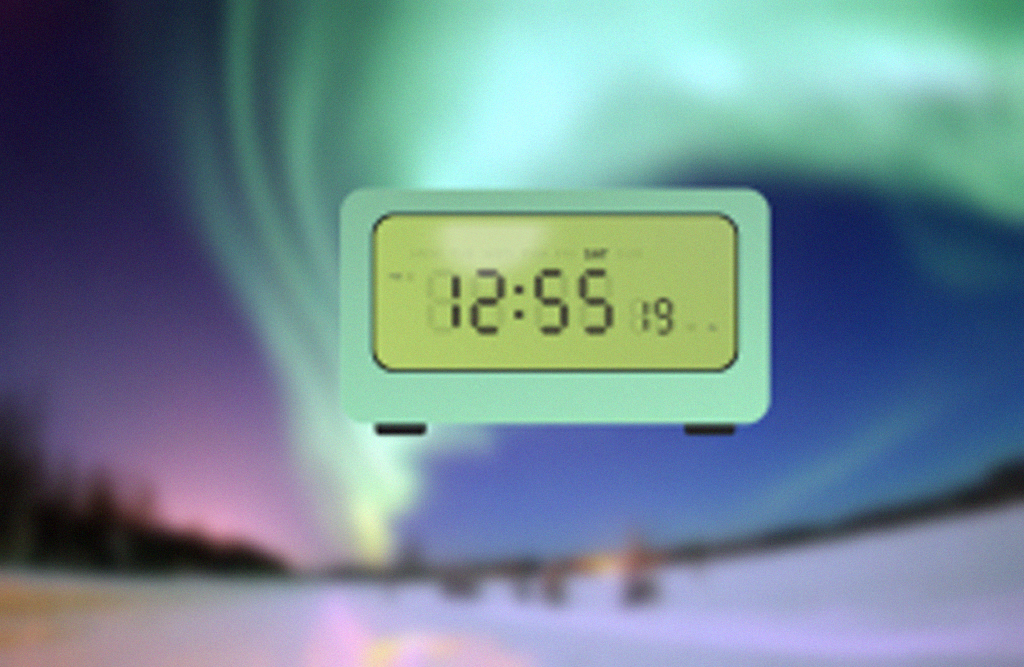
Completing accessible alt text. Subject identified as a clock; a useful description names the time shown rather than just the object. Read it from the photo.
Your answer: 12:55:19
